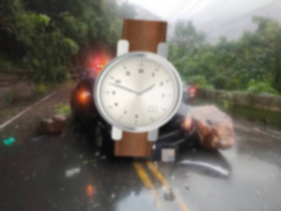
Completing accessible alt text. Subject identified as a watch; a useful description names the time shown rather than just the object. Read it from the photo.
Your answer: 1:48
